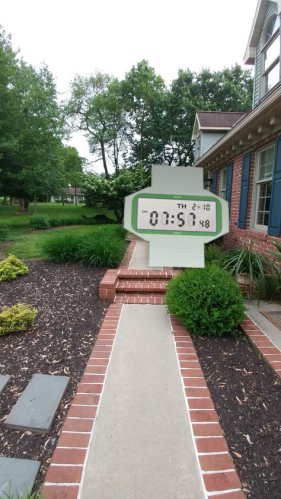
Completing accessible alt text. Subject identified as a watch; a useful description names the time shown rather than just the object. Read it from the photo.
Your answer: 7:57:48
